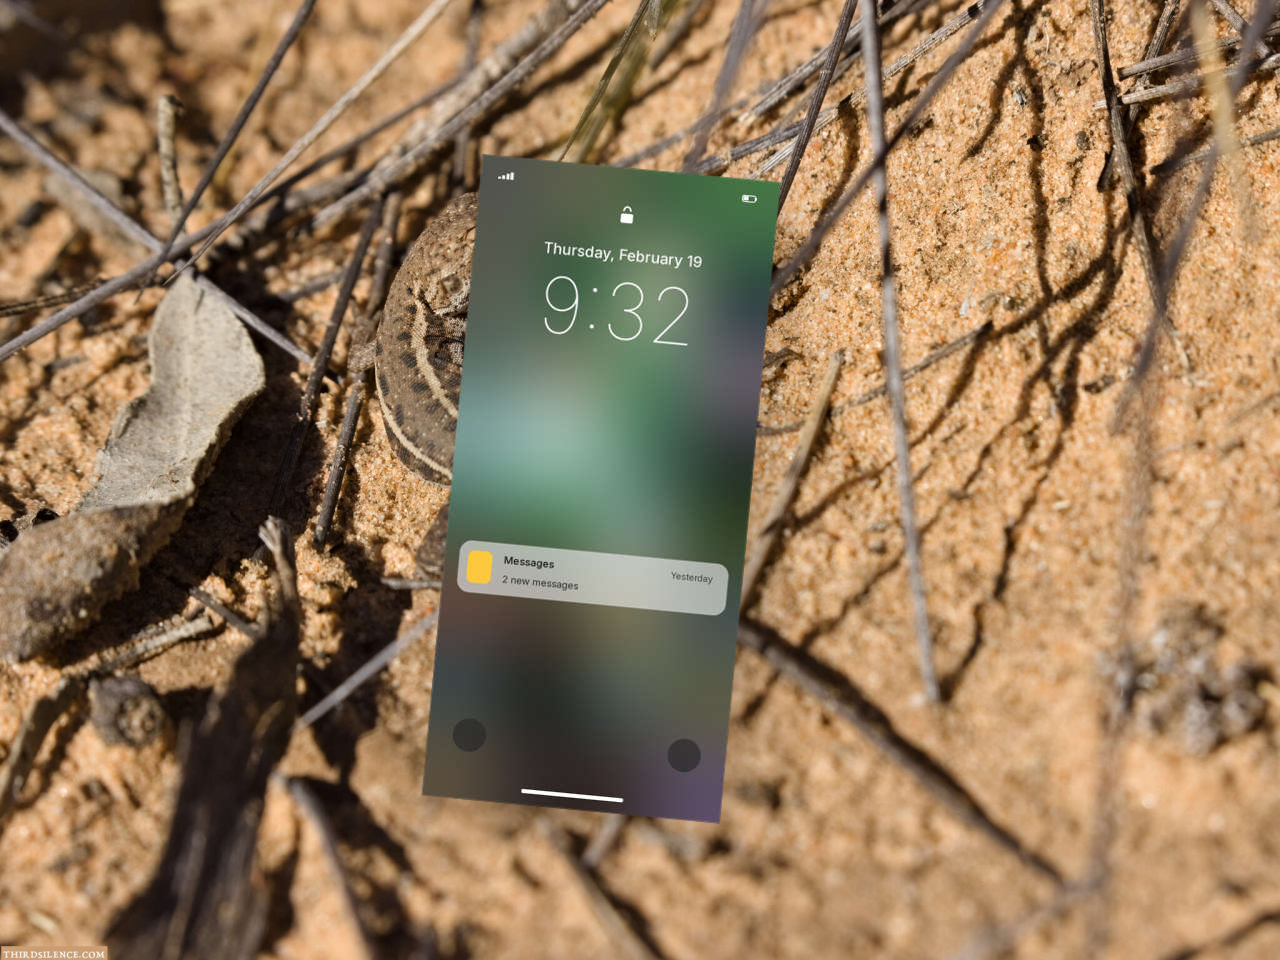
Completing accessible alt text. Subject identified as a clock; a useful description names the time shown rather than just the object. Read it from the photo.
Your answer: 9:32
